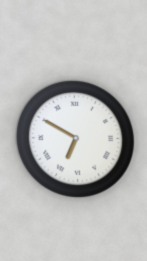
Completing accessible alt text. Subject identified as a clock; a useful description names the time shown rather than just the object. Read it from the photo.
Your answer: 6:50
